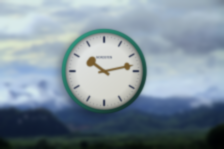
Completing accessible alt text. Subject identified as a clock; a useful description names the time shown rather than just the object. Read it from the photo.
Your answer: 10:13
